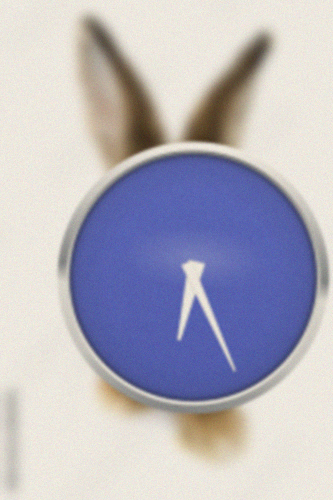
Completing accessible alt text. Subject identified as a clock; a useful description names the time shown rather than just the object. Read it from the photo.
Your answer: 6:26
